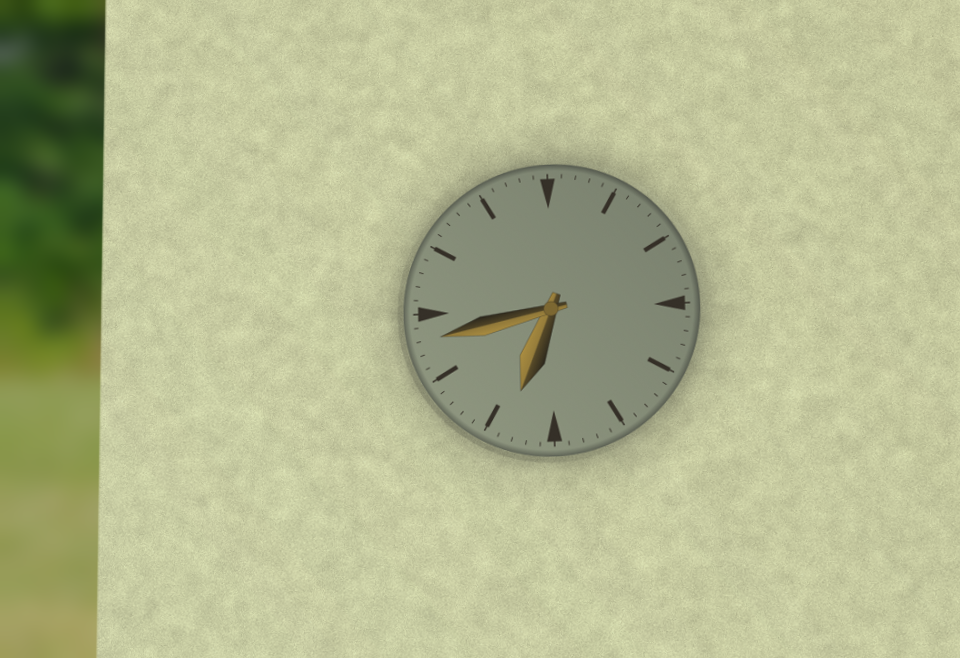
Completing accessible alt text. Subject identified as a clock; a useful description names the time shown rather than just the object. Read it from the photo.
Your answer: 6:43
